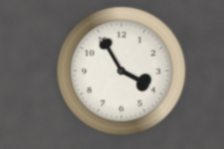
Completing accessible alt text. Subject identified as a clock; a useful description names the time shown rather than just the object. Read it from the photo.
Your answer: 3:55
